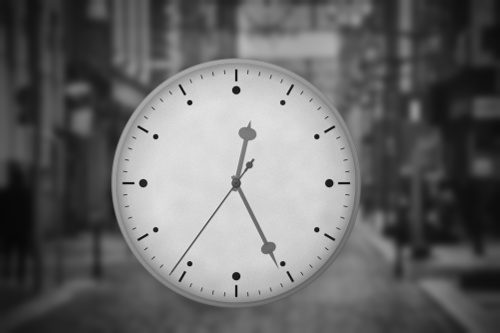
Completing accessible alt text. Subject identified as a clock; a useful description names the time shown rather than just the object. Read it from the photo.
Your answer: 12:25:36
